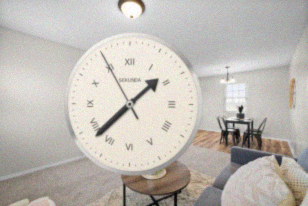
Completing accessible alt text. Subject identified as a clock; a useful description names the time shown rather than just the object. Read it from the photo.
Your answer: 1:37:55
